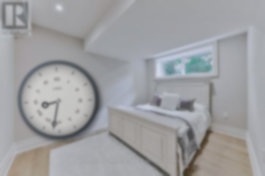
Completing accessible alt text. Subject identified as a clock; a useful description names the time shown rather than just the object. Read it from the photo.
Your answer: 8:32
